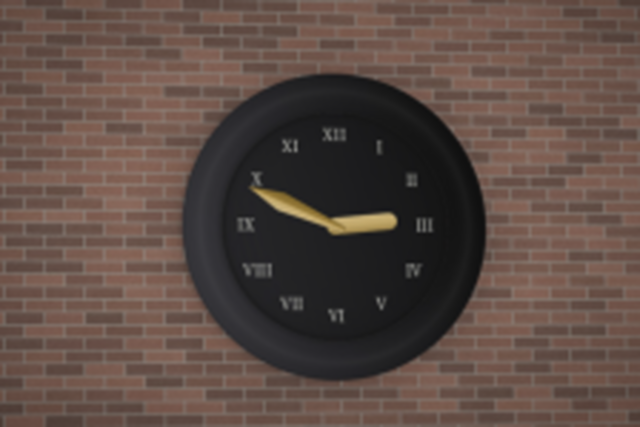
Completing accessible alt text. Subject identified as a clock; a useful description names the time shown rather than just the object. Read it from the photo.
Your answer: 2:49
